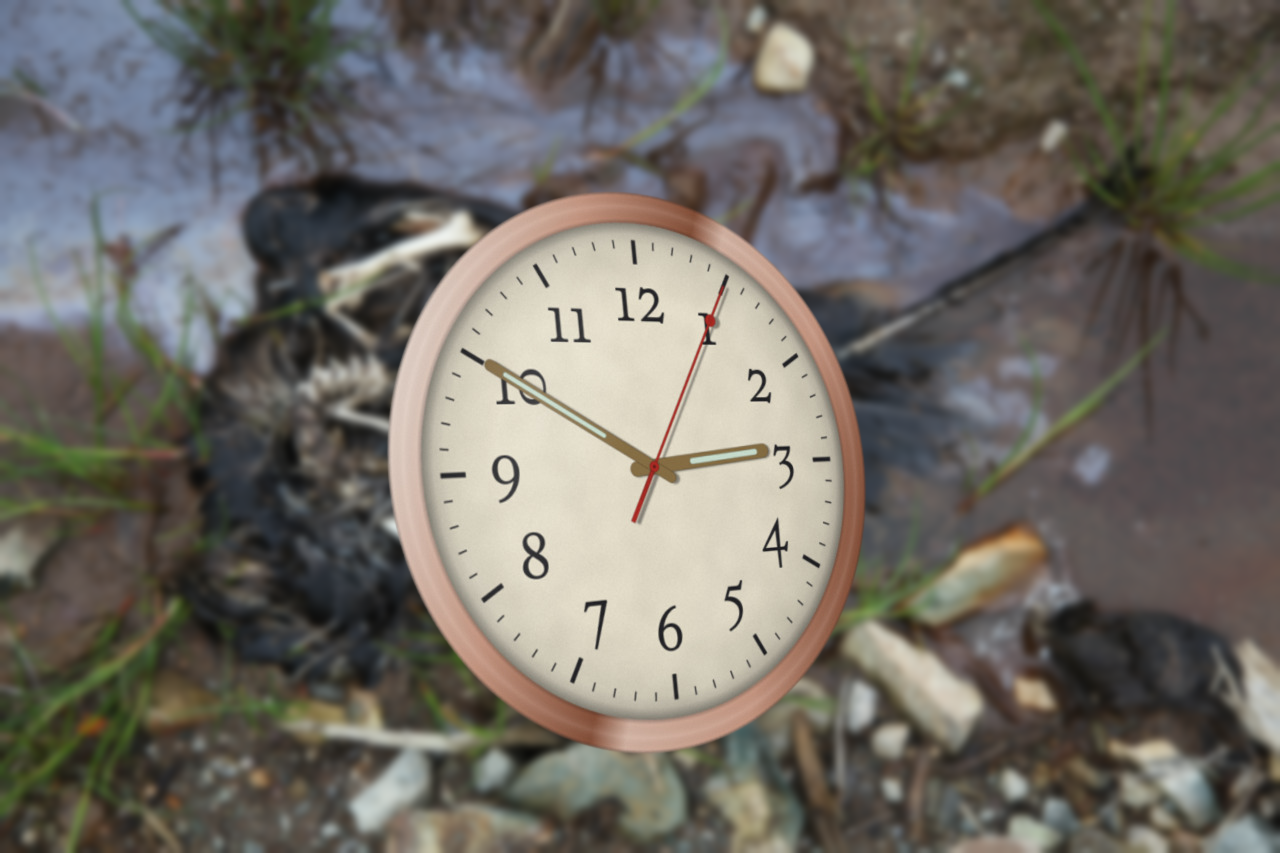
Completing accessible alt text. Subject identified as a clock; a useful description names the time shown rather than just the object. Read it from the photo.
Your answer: 2:50:05
